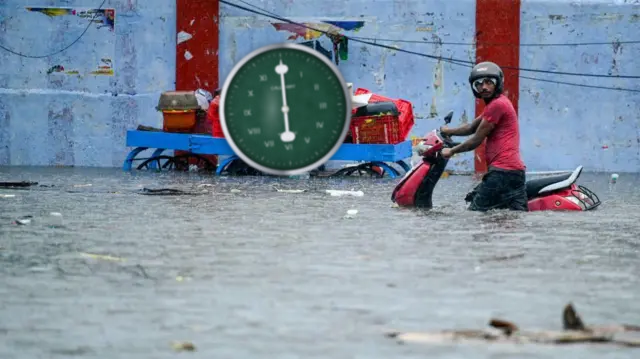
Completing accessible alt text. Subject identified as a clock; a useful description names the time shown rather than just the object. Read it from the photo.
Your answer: 6:00
